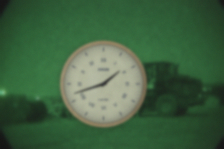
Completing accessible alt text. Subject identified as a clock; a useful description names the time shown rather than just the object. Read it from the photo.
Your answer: 1:42
